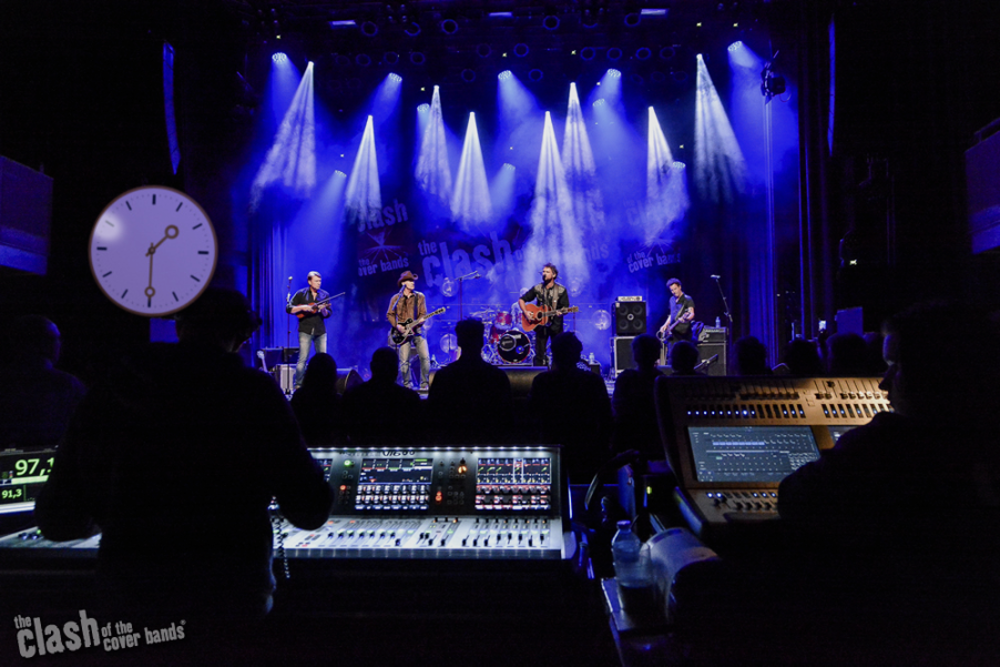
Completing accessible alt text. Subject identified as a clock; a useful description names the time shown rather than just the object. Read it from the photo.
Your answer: 1:30
